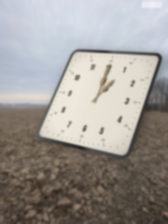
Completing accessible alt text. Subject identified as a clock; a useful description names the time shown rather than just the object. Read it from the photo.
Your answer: 1:00
